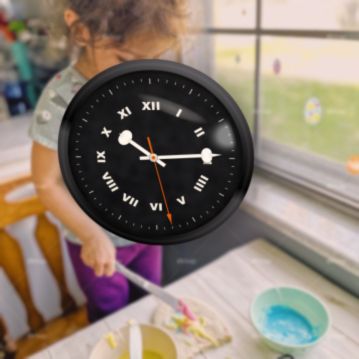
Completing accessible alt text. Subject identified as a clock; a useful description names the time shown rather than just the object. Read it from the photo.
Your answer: 10:14:28
